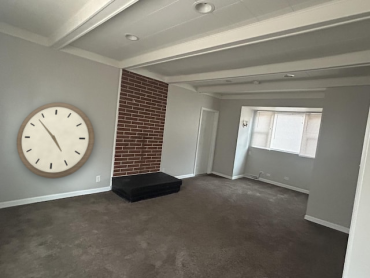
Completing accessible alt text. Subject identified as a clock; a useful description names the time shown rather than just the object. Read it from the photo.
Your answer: 4:53
